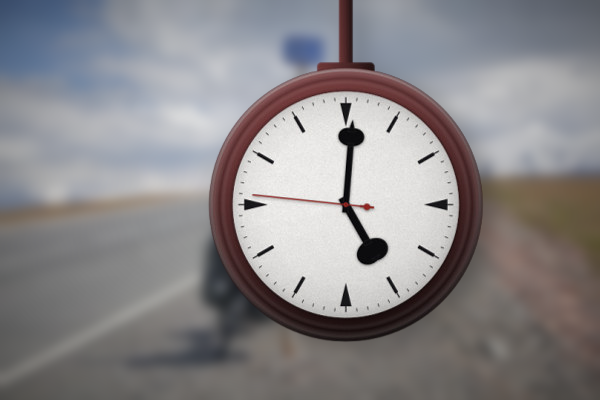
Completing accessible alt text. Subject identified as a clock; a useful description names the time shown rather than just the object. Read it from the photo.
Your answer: 5:00:46
